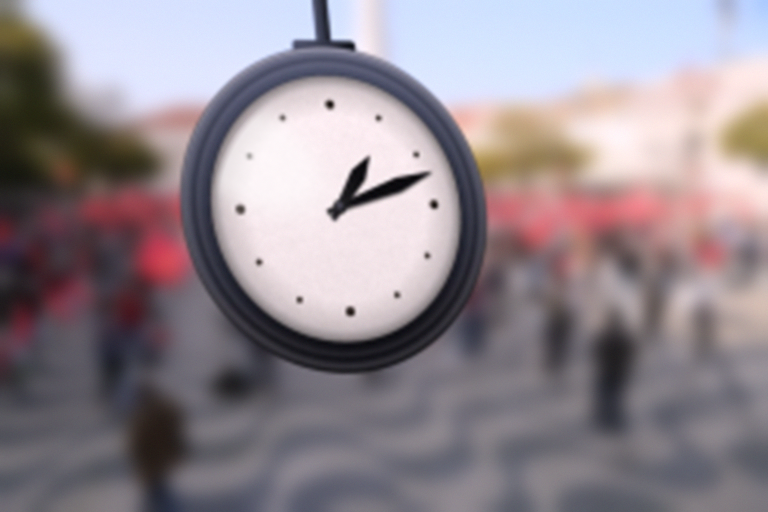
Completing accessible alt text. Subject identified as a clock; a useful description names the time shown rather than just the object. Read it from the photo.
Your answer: 1:12
